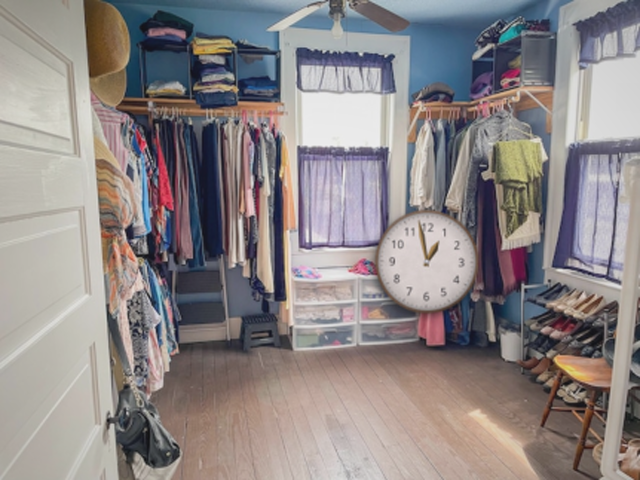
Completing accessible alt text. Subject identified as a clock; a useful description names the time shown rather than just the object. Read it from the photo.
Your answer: 12:58
